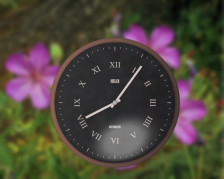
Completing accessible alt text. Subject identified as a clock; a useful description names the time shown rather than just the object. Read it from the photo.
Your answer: 8:06
